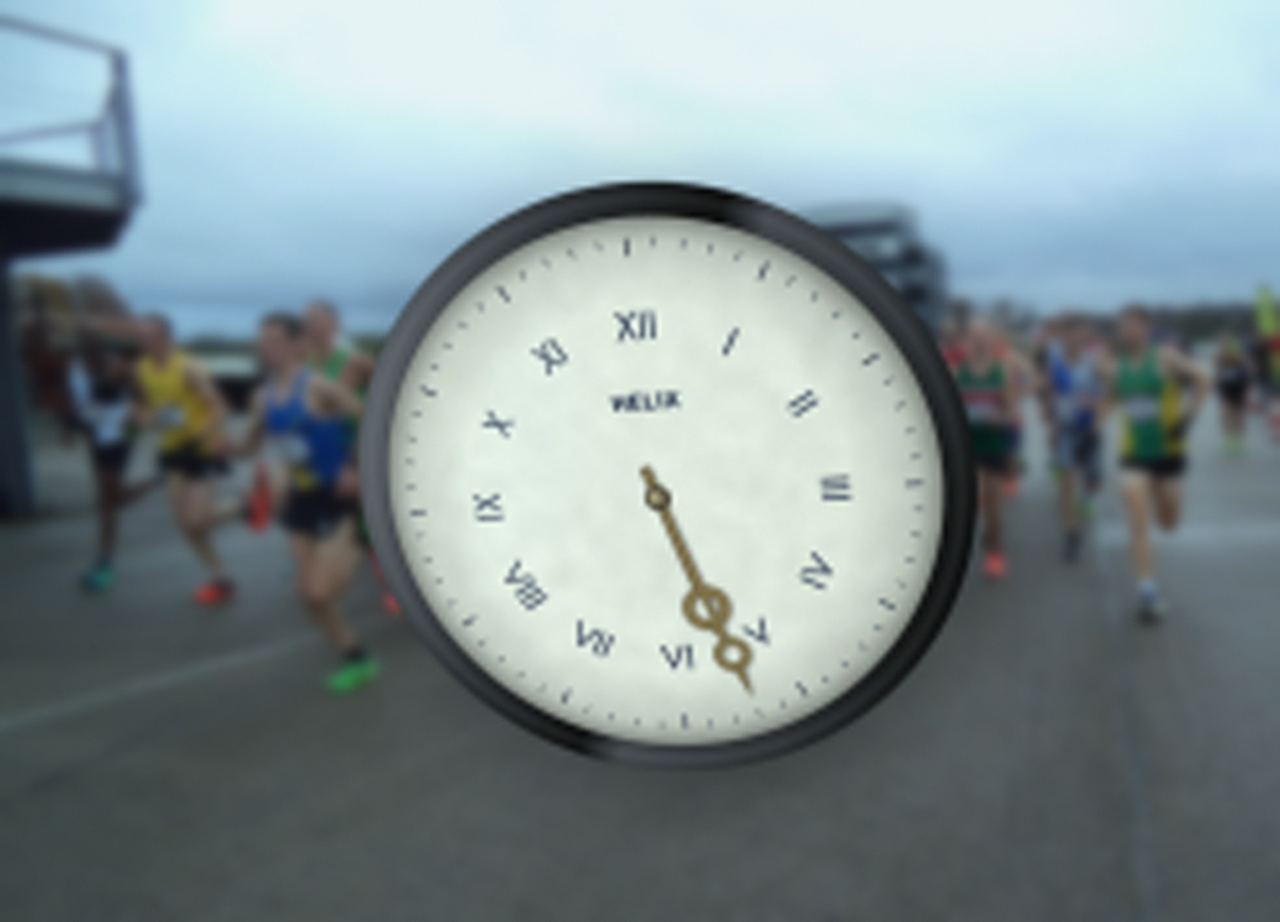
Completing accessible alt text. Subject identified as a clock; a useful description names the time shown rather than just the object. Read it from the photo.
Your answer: 5:27
